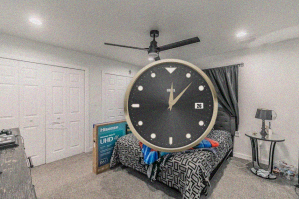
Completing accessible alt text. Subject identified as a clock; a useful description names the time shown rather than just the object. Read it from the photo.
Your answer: 12:07
